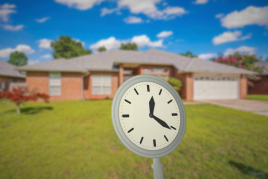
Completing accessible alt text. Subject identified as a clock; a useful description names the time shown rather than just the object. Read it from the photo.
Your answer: 12:21
